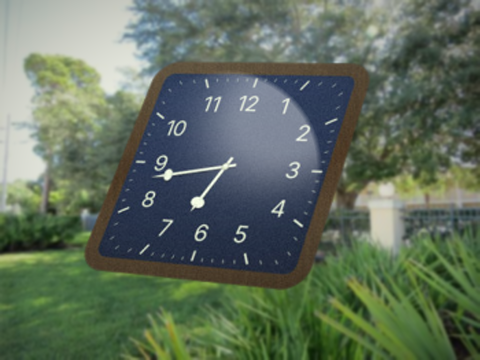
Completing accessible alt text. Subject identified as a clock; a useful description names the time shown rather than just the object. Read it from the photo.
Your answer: 6:43
